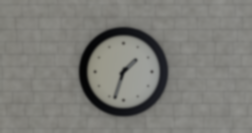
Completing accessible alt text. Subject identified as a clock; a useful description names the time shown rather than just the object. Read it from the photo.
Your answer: 1:33
